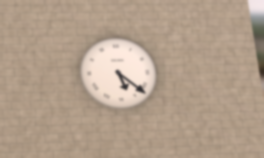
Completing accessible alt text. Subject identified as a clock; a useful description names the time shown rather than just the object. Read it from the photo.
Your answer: 5:22
